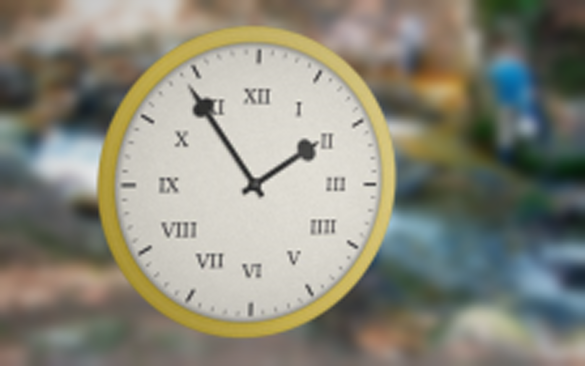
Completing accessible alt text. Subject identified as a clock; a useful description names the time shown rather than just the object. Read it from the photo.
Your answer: 1:54
